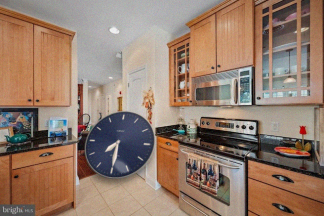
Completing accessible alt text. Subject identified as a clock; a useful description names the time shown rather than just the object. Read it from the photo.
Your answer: 7:30
